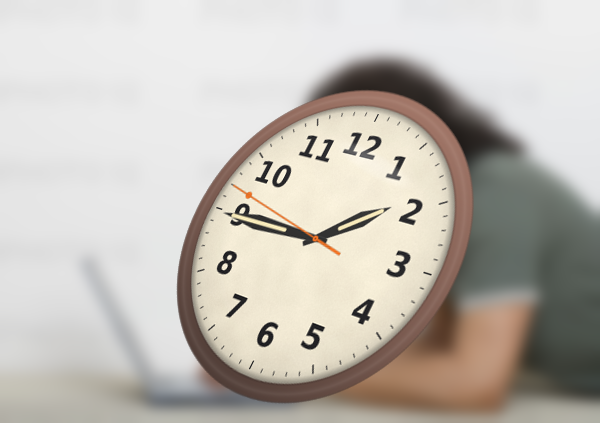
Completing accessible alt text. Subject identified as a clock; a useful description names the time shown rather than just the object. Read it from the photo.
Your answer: 1:44:47
